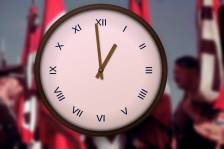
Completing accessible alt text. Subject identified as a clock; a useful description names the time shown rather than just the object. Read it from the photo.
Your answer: 12:59
